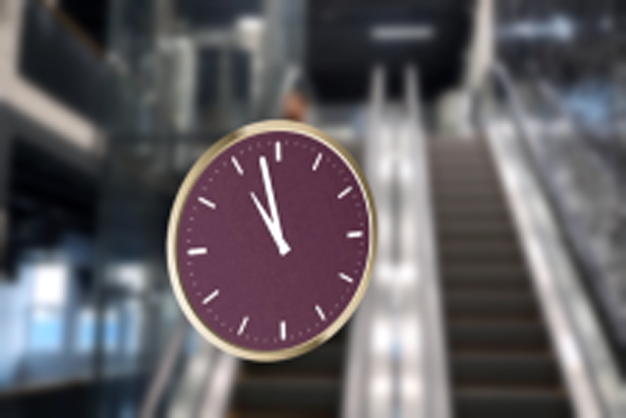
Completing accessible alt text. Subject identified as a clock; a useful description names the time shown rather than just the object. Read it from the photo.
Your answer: 10:58
